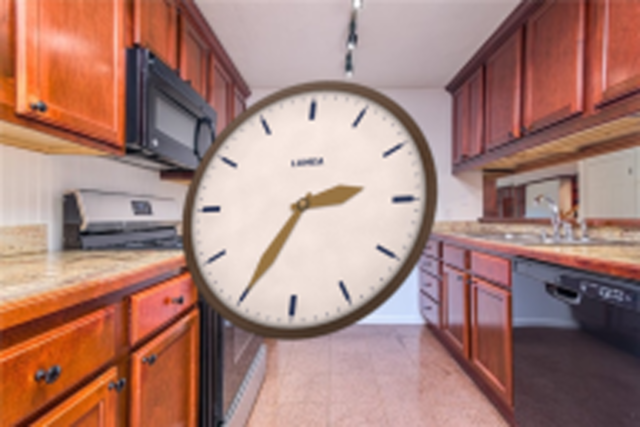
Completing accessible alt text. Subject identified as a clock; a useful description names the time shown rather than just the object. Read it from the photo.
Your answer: 2:35
